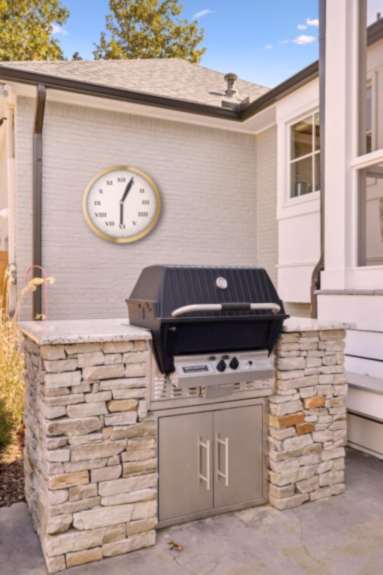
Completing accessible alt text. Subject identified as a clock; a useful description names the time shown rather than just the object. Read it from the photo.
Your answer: 6:04
